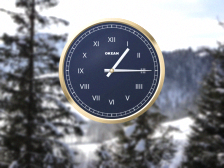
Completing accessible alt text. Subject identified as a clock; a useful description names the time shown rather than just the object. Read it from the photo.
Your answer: 1:15
